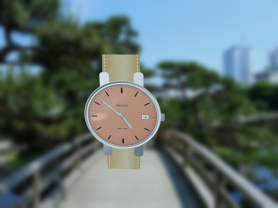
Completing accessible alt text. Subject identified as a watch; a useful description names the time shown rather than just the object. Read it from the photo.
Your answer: 4:52
